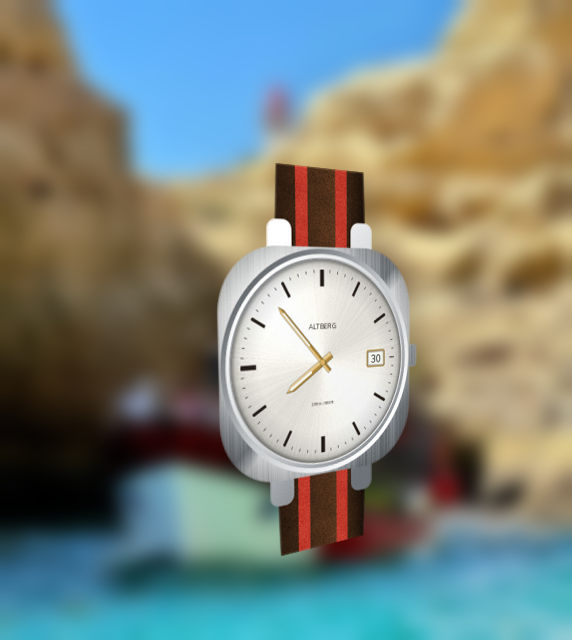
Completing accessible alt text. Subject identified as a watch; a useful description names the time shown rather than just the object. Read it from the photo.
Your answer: 7:53
